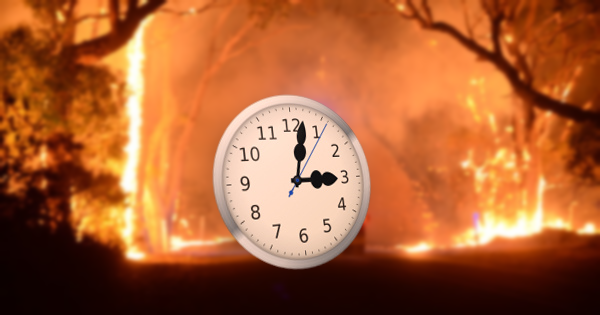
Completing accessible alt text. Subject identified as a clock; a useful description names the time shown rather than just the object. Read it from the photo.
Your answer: 3:02:06
